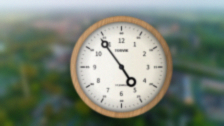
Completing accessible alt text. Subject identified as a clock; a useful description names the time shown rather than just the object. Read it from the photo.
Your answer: 4:54
